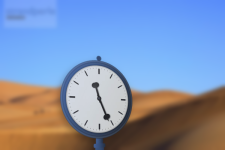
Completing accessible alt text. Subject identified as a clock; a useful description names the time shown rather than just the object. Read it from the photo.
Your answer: 11:26
